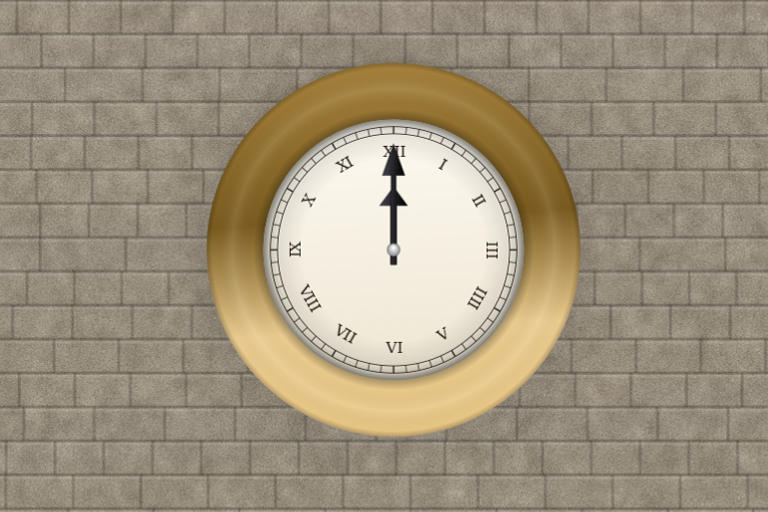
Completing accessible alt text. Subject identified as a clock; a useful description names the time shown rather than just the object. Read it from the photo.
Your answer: 12:00
